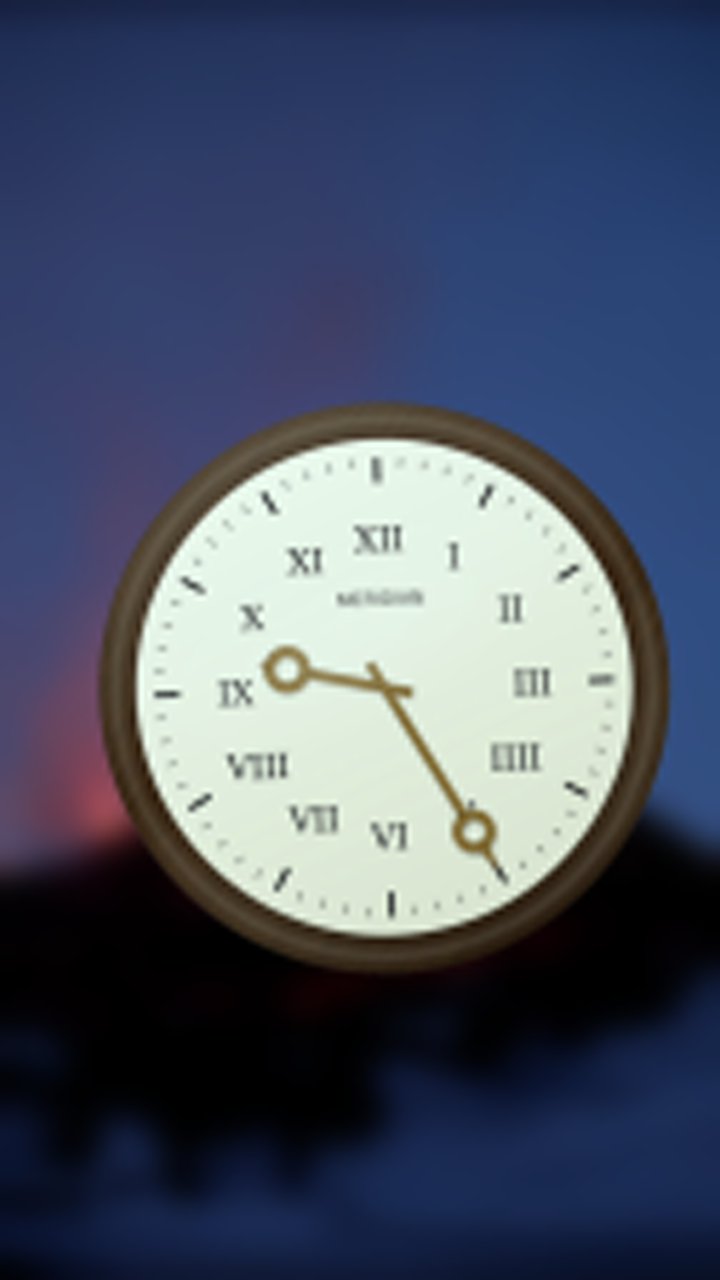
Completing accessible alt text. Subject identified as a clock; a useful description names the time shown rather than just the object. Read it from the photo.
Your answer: 9:25
